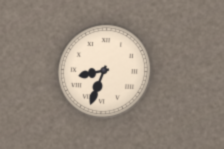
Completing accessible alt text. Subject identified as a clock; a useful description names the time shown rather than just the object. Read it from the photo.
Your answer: 8:33
